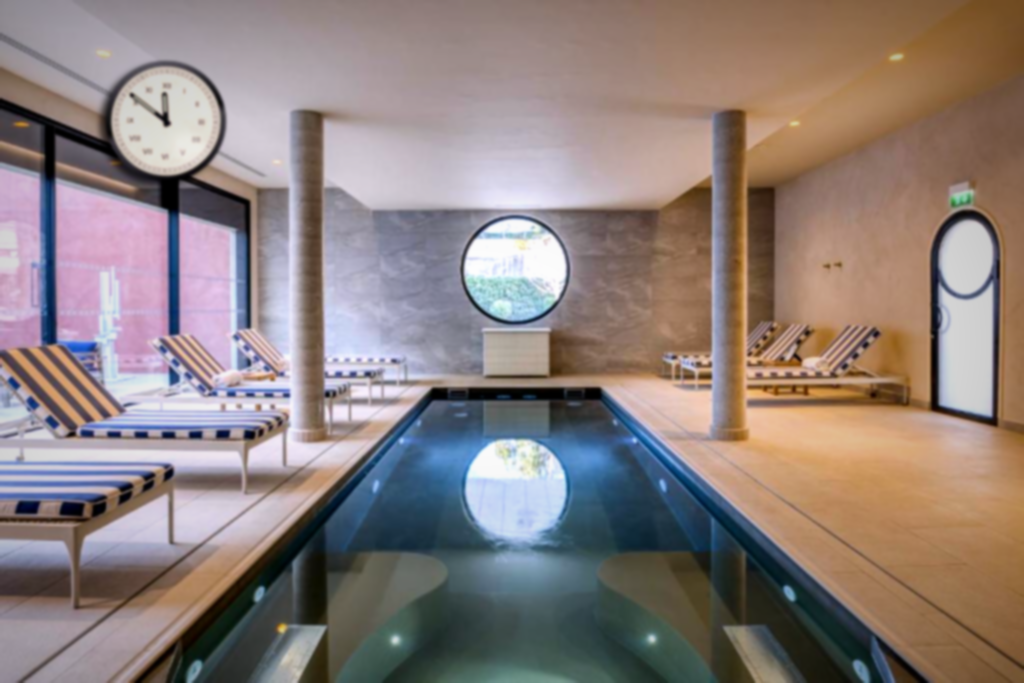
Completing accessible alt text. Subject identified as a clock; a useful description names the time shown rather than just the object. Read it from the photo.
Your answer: 11:51
